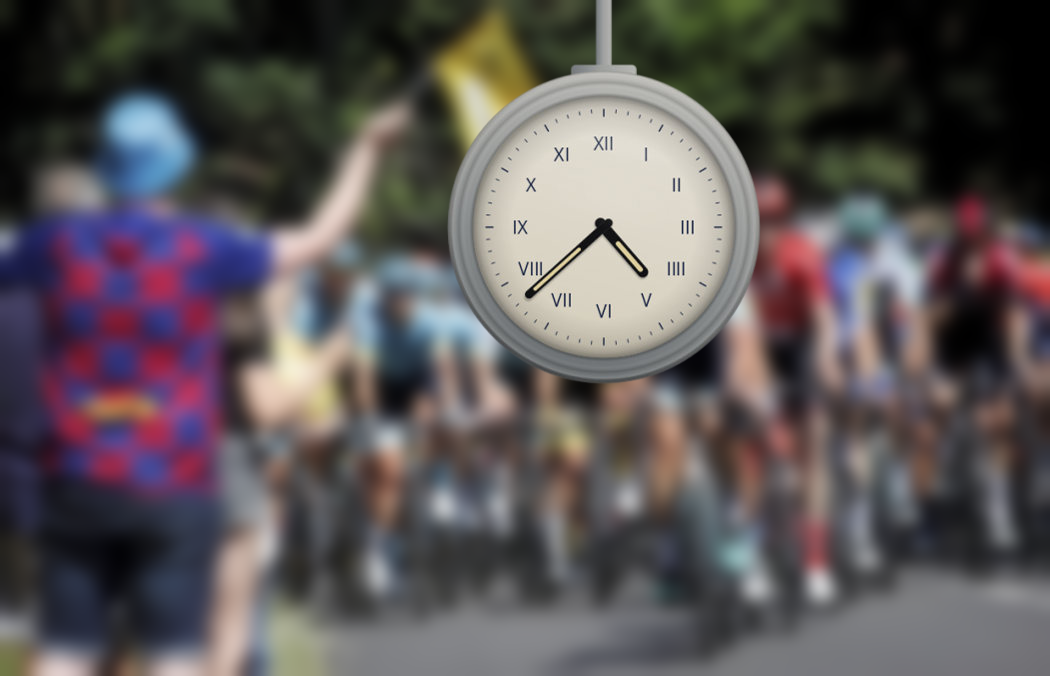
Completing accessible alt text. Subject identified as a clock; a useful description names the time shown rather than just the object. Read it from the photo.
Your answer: 4:38
